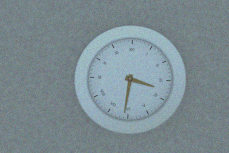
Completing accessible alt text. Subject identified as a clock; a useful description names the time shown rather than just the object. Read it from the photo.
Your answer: 3:31
